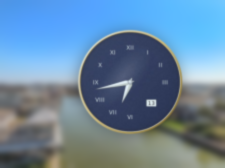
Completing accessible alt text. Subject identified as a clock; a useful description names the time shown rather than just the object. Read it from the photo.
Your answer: 6:43
